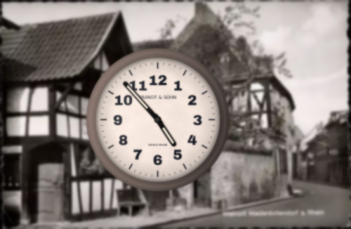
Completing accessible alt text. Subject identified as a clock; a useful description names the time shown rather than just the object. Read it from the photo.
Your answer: 4:53
